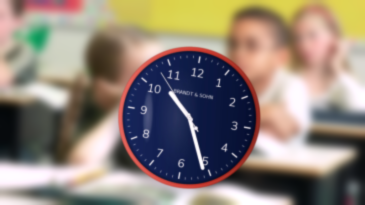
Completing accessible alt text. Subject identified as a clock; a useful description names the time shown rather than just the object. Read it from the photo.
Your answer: 10:25:53
